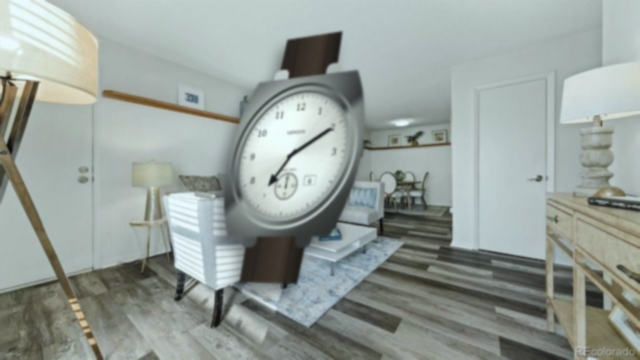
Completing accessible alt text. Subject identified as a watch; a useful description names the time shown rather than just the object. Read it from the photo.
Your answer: 7:10
